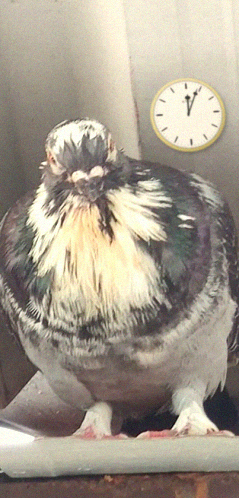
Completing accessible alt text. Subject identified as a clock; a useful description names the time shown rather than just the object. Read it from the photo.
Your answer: 12:04
